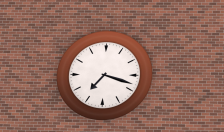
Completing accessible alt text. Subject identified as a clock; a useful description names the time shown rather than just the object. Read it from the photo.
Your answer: 7:18
